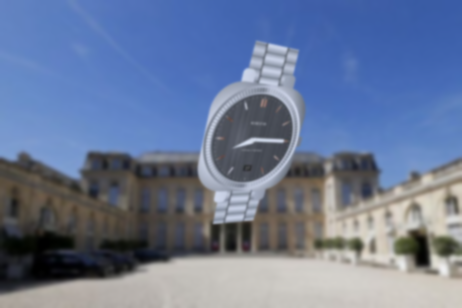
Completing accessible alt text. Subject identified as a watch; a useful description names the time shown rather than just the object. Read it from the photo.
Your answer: 8:15
